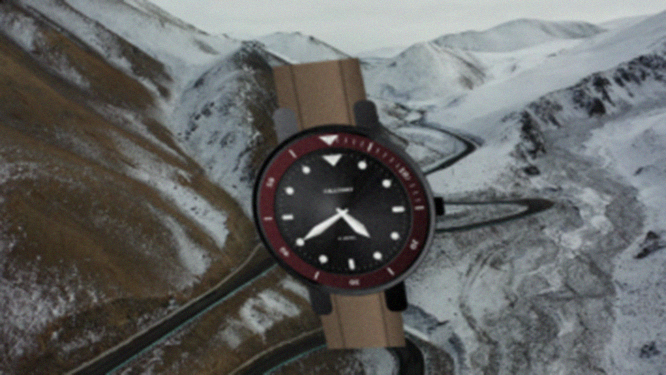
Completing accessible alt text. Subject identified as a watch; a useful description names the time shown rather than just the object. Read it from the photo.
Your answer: 4:40
